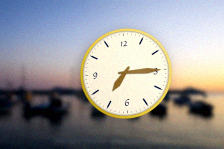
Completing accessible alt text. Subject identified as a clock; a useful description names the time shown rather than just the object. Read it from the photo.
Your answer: 7:15
